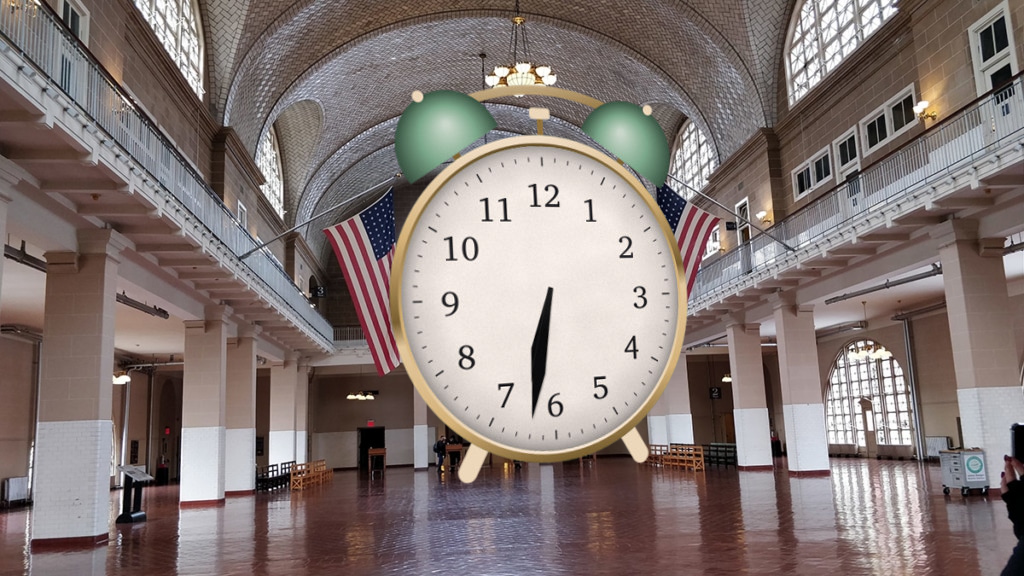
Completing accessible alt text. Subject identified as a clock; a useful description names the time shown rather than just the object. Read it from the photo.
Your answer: 6:32
